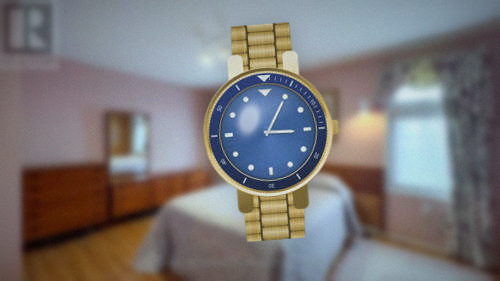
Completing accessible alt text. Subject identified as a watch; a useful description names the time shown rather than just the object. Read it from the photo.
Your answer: 3:05
